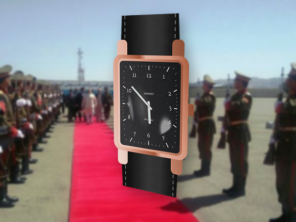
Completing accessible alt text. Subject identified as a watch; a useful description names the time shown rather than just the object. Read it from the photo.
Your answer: 5:52
